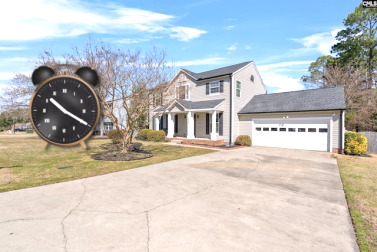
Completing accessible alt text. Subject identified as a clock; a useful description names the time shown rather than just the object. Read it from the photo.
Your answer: 10:20
